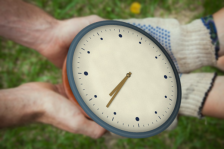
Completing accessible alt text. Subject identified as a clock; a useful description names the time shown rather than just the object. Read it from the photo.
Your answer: 7:37
